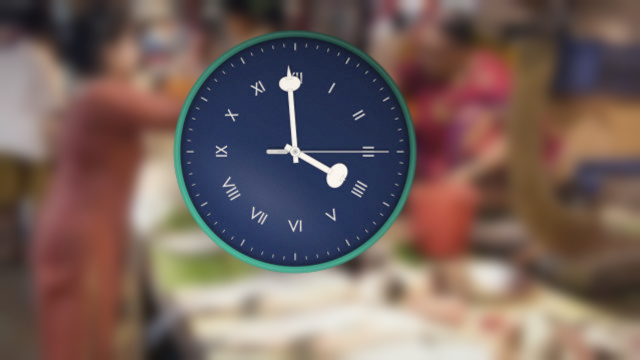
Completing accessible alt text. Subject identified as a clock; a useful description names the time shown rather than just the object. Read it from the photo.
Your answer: 3:59:15
